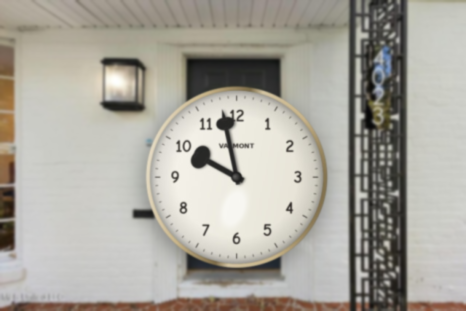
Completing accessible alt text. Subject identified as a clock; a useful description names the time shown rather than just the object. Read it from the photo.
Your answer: 9:58
